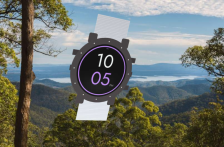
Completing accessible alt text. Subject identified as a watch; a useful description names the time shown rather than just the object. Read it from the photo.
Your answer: 10:05
